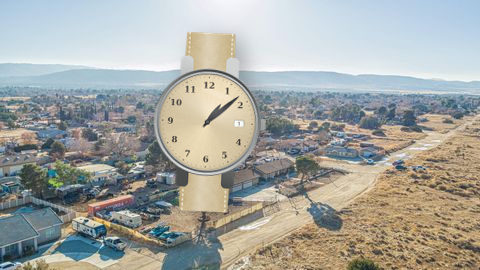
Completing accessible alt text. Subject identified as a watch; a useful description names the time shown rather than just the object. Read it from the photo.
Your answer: 1:08
